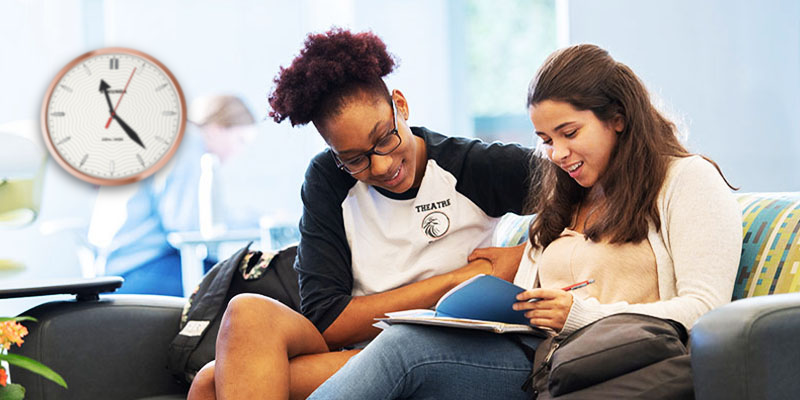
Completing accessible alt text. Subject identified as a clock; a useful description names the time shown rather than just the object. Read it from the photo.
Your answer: 11:23:04
